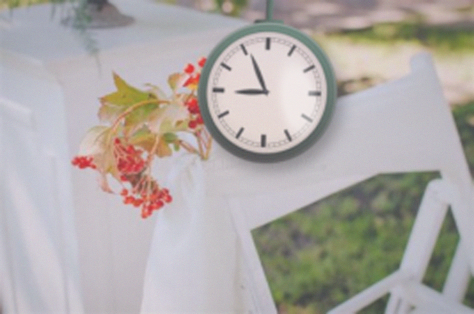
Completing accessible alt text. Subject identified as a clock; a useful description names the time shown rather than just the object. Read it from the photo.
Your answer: 8:56
